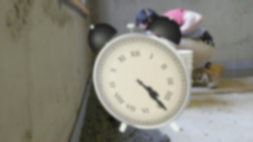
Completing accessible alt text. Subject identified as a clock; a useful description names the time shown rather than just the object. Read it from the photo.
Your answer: 4:24
